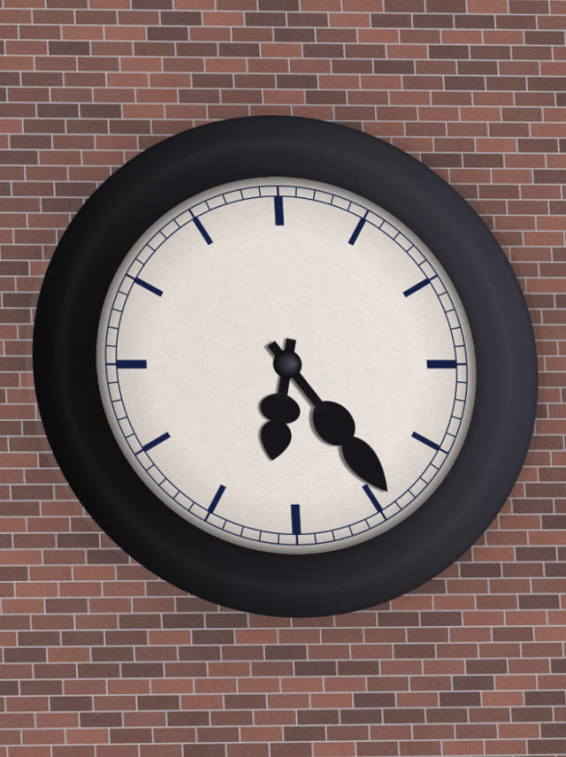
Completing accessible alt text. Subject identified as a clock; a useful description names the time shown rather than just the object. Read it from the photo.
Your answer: 6:24
